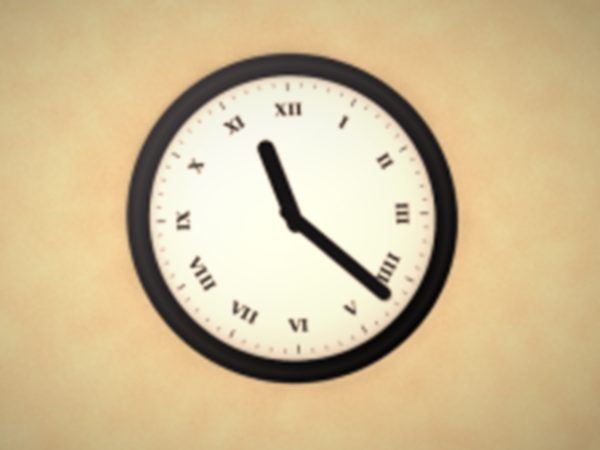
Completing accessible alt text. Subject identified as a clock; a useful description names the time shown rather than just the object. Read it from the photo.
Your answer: 11:22
